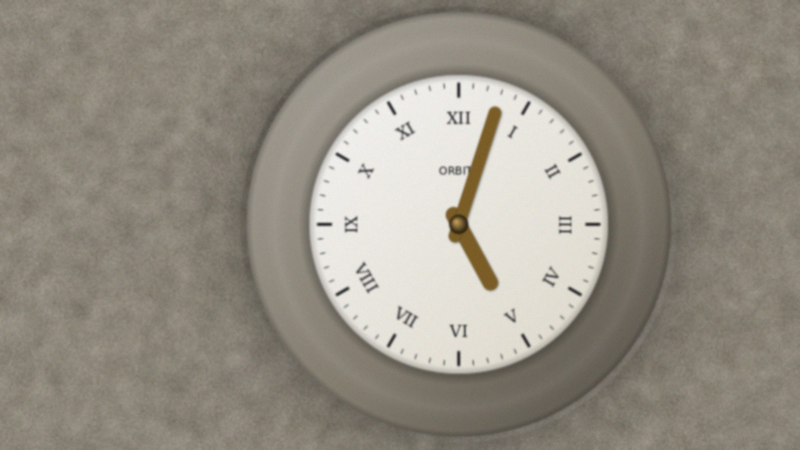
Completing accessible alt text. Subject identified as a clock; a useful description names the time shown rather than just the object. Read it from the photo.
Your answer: 5:03
